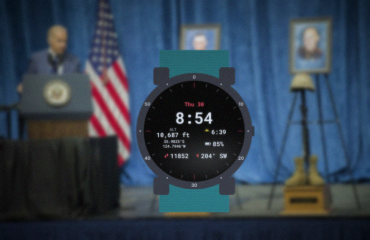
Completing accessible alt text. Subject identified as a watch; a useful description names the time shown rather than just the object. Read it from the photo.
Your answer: 8:54
